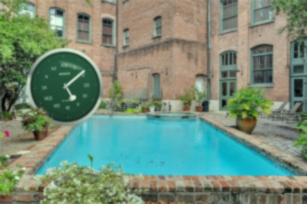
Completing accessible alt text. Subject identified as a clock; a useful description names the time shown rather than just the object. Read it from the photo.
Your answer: 5:09
